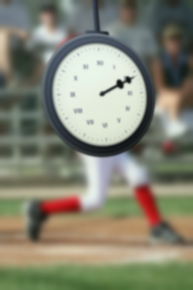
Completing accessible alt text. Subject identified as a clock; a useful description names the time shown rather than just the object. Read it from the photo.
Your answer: 2:11
